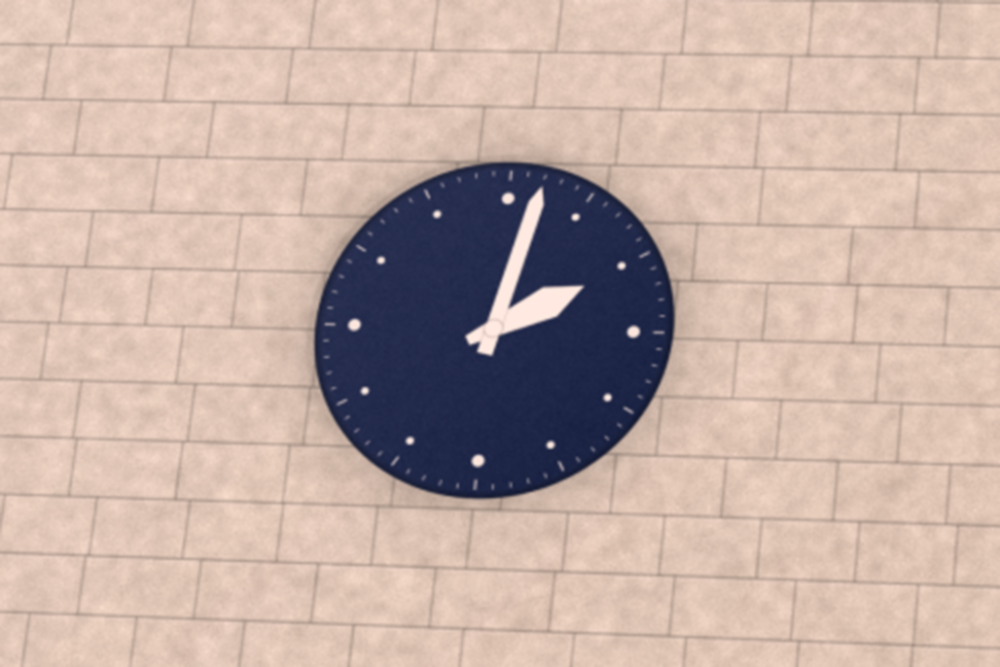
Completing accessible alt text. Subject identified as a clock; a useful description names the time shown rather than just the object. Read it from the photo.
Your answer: 2:02
